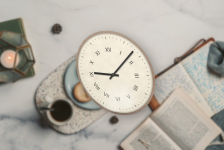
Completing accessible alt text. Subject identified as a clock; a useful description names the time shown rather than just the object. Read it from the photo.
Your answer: 9:08
